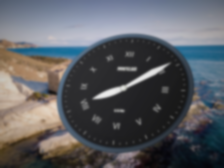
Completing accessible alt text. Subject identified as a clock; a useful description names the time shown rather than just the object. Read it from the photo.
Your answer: 8:09
